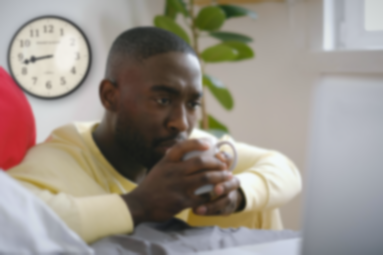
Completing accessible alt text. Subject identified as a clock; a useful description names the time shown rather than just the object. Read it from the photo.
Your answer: 8:43
